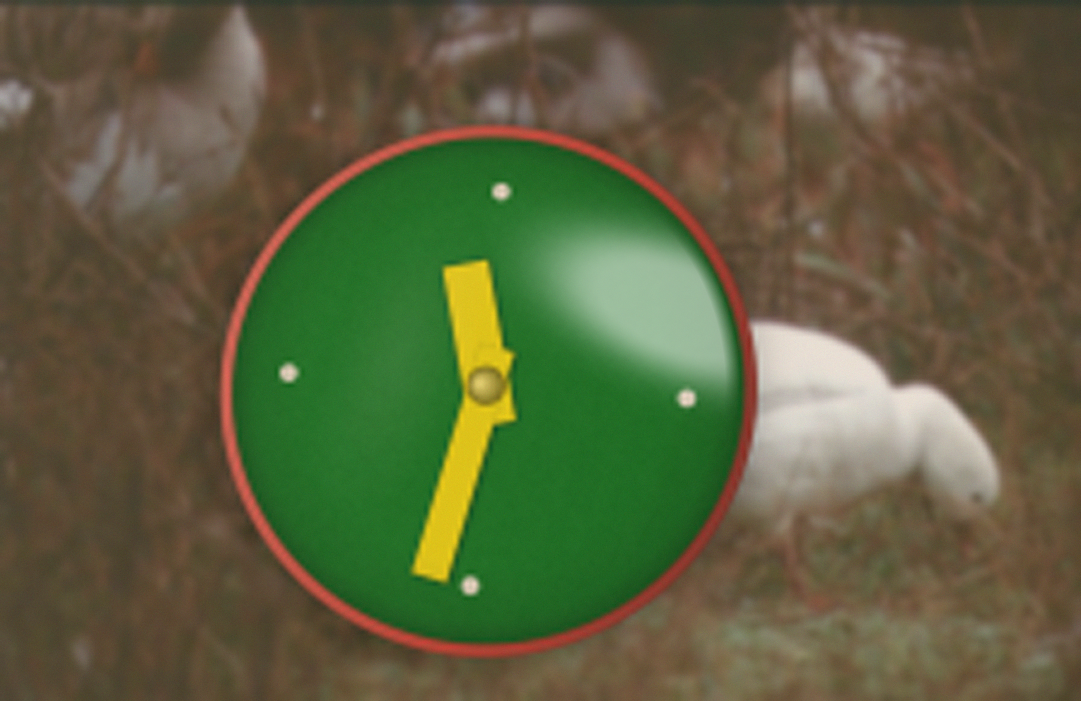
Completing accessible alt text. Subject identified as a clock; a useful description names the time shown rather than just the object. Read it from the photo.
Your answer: 11:32
